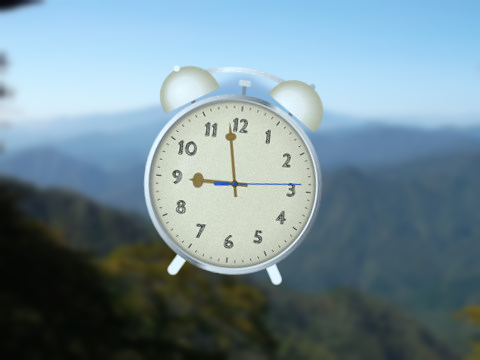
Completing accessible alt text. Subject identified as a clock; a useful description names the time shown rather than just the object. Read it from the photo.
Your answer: 8:58:14
